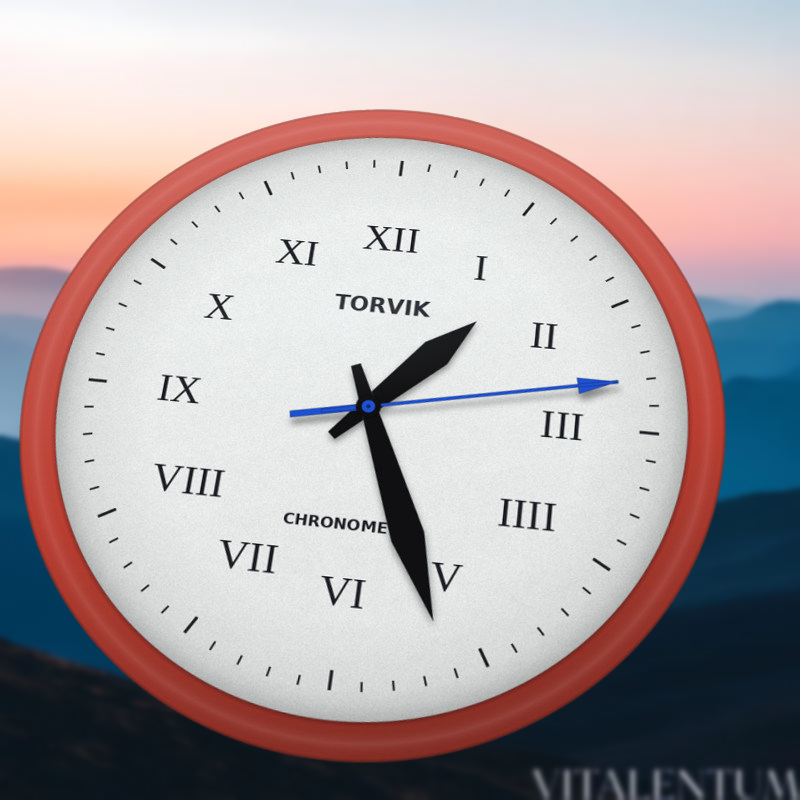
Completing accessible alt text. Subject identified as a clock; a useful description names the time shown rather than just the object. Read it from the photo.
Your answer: 1:26:13
